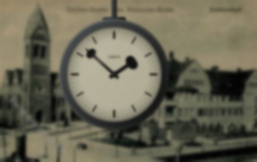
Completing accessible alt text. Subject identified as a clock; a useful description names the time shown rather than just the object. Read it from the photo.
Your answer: 1:52
